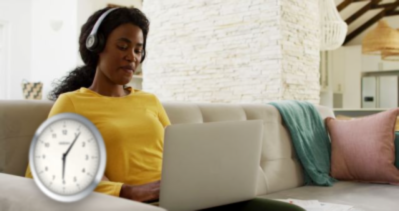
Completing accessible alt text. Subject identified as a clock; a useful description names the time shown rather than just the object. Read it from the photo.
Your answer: 6:06
